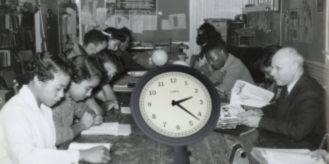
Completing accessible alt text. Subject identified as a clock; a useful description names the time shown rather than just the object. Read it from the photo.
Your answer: 2:22
